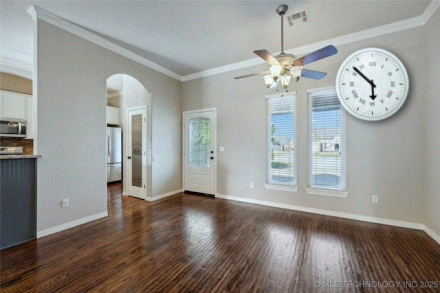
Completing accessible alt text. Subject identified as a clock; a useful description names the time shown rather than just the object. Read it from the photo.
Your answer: 5:52
